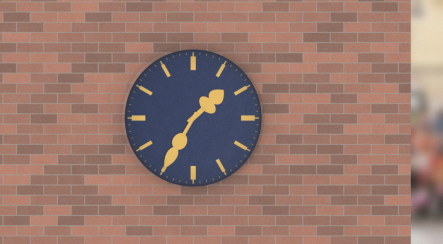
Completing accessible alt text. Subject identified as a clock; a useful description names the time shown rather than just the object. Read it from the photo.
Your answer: 1:35
